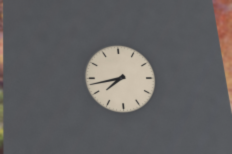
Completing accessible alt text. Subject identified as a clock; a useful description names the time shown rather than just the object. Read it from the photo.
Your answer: 7:43
